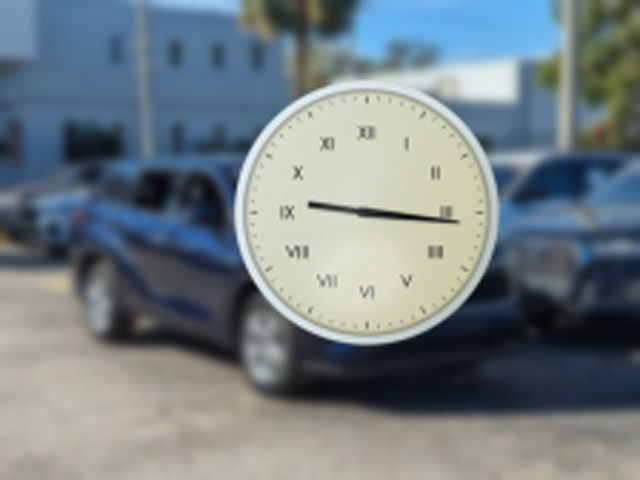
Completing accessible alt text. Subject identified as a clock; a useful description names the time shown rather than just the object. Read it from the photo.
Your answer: 9:16
